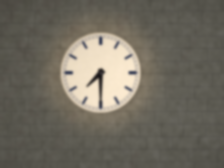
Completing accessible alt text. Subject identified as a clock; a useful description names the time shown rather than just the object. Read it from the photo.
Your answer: 7:30
